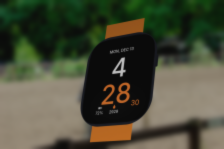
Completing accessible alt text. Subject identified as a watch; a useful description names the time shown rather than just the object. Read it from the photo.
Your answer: 4:28
